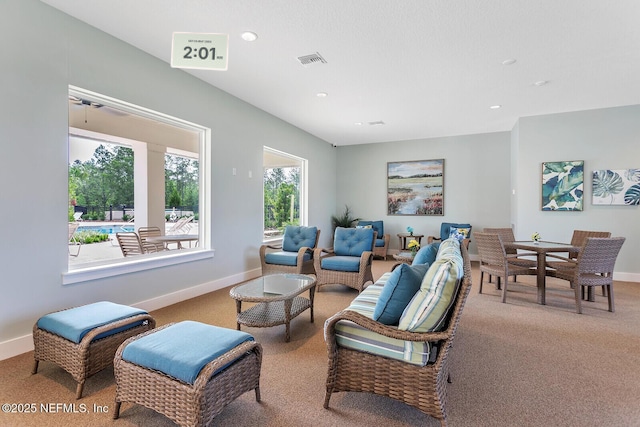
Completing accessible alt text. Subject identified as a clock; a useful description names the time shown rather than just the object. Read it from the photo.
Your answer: 2:01
